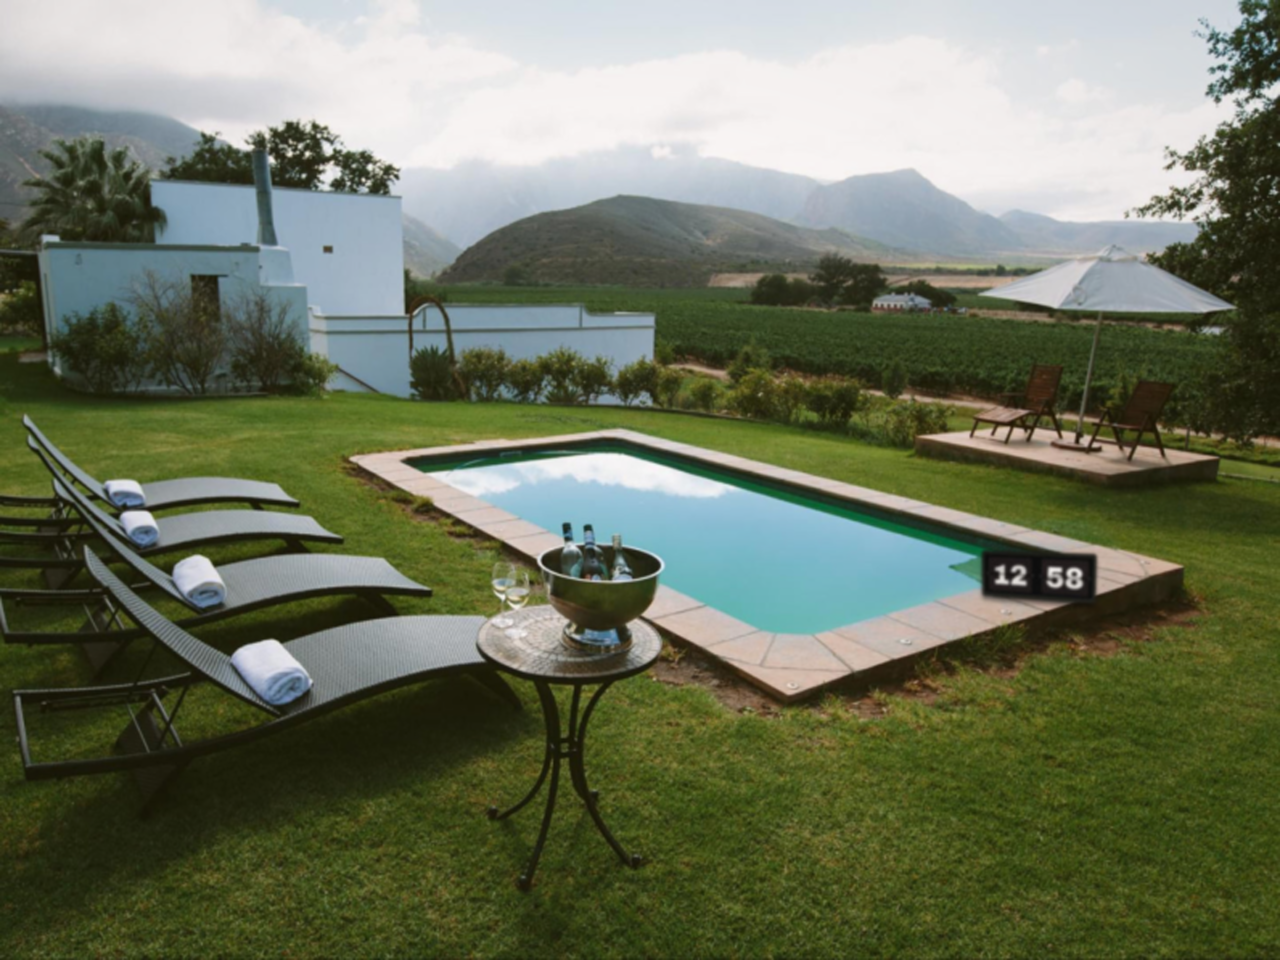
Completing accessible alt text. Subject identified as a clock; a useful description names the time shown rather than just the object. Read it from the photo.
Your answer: 12:58
